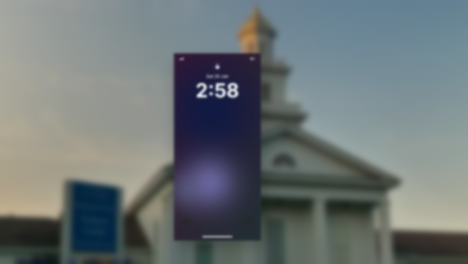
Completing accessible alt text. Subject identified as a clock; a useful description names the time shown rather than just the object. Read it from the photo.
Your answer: 2:58
